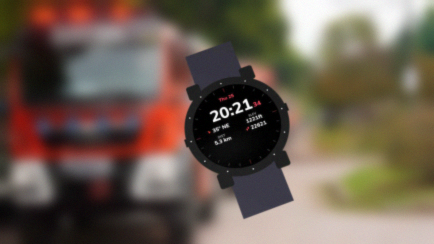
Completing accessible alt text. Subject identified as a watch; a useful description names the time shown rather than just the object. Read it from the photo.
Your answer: 20:21
